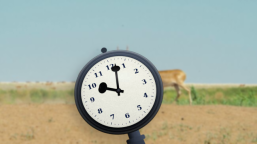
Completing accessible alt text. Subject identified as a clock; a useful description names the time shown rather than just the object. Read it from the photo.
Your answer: 10:02
